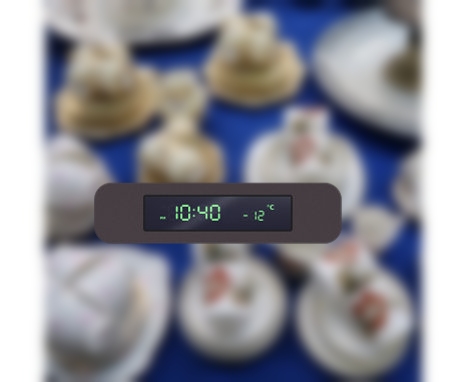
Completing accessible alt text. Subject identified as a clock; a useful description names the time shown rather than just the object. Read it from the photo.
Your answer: 10:40
